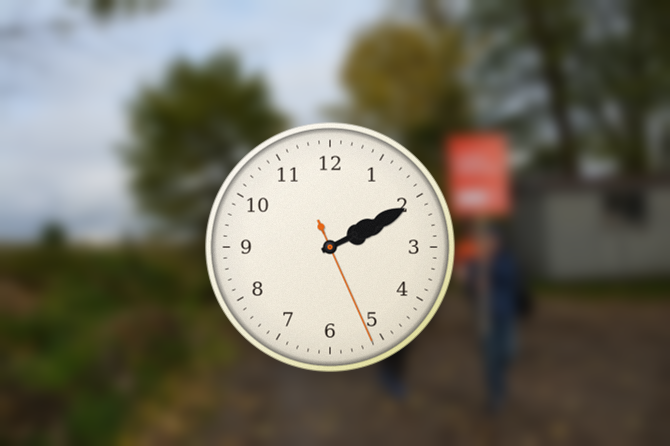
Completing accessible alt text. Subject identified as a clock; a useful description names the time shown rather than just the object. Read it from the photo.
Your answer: 2:10:26
